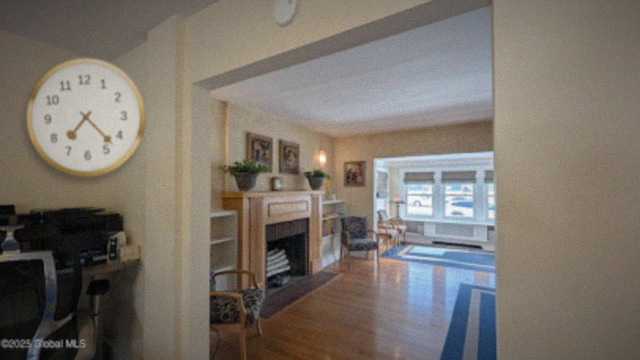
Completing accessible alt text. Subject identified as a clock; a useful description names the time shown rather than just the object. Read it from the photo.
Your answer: 7:23
